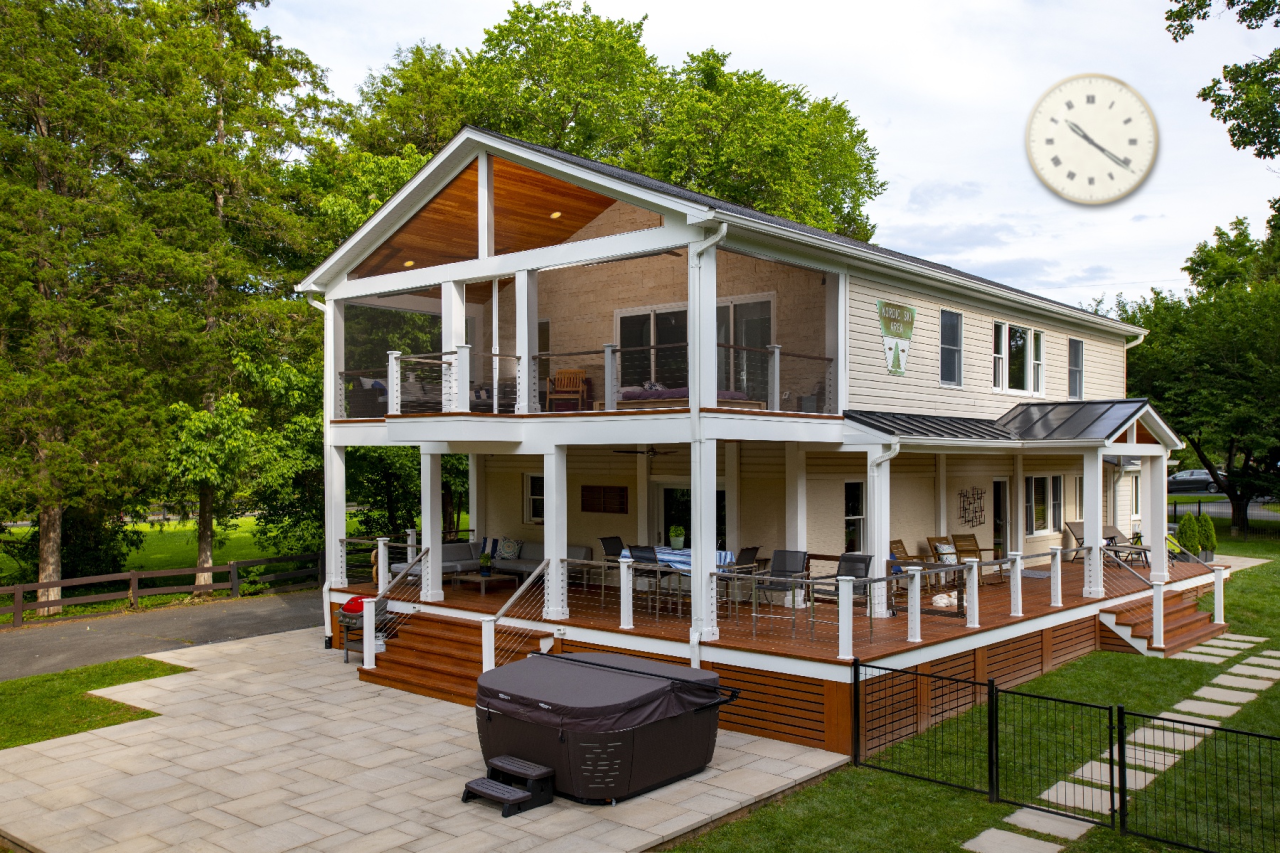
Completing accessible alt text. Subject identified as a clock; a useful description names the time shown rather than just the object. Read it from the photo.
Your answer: 10:21
